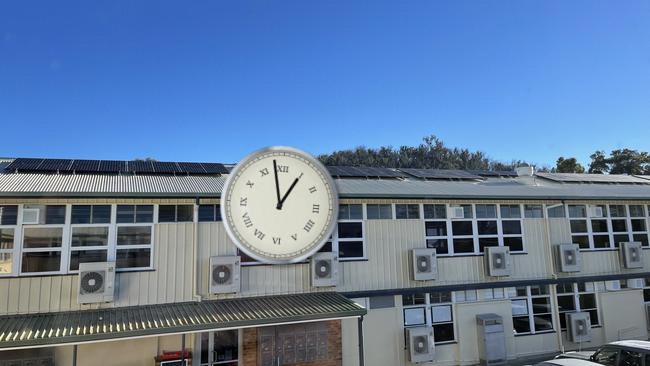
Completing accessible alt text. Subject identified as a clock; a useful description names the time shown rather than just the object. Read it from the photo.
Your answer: 12:58
